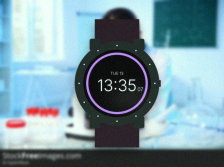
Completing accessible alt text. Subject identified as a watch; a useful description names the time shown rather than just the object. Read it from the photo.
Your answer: 13:35
